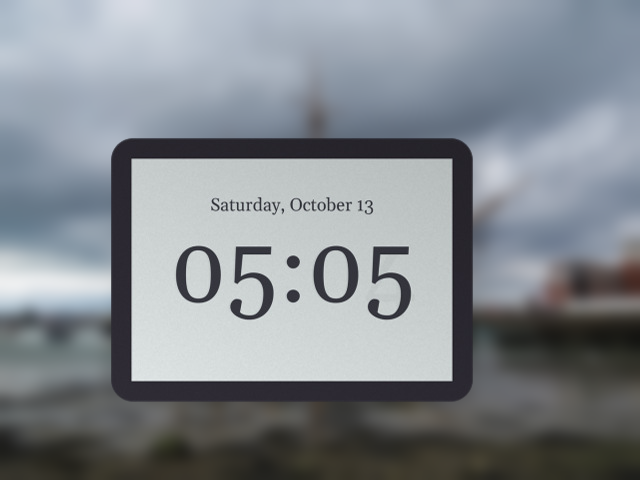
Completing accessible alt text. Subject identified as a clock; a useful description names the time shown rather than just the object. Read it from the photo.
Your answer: 5:05
